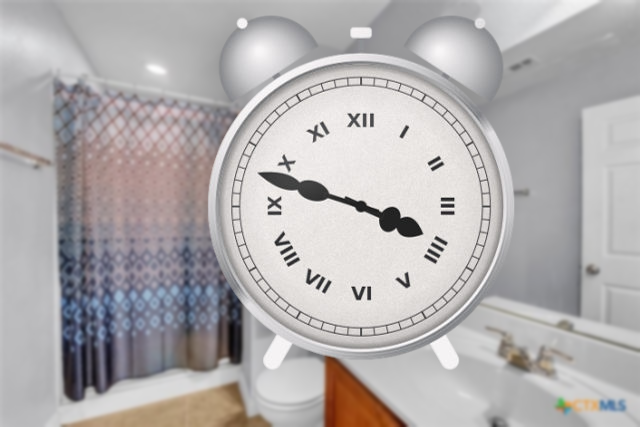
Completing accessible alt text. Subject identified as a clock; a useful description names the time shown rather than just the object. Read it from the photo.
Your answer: 3:48
